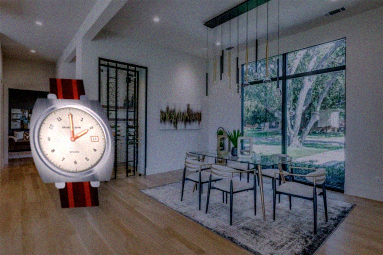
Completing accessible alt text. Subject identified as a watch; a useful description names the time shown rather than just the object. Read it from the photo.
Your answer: 2:00
